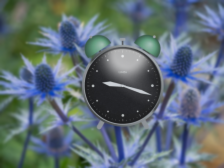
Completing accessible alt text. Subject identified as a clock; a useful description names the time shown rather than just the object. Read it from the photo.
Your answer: 9:18
